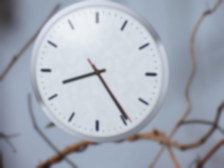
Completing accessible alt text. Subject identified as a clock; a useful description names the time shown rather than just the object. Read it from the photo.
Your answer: 8:24:24
